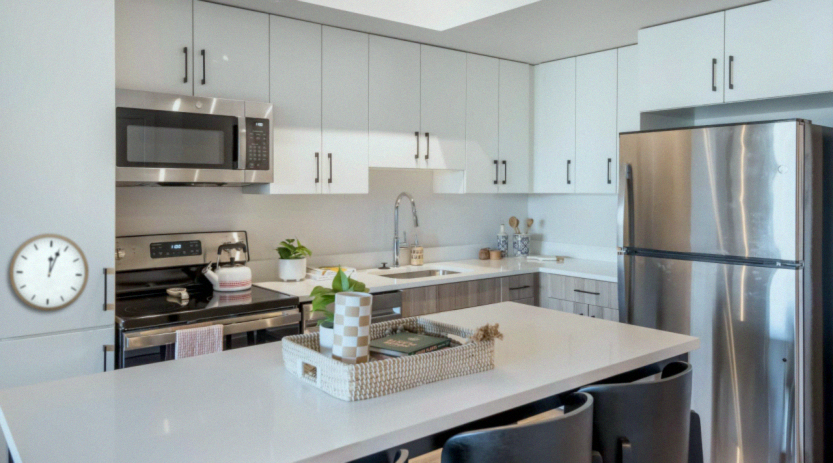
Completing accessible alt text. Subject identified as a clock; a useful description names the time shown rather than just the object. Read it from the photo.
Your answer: 12:03
